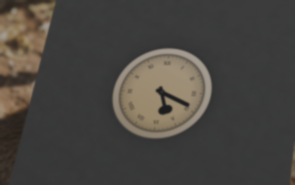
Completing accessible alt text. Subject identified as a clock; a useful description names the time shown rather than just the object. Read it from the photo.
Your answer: 5:19
